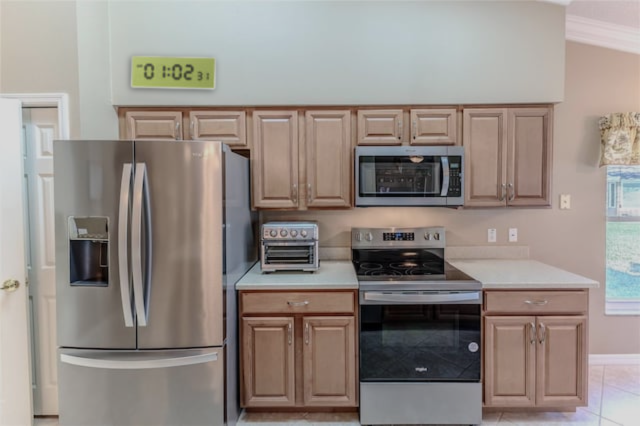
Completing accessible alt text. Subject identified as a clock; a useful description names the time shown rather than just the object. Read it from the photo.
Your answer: 1:02
